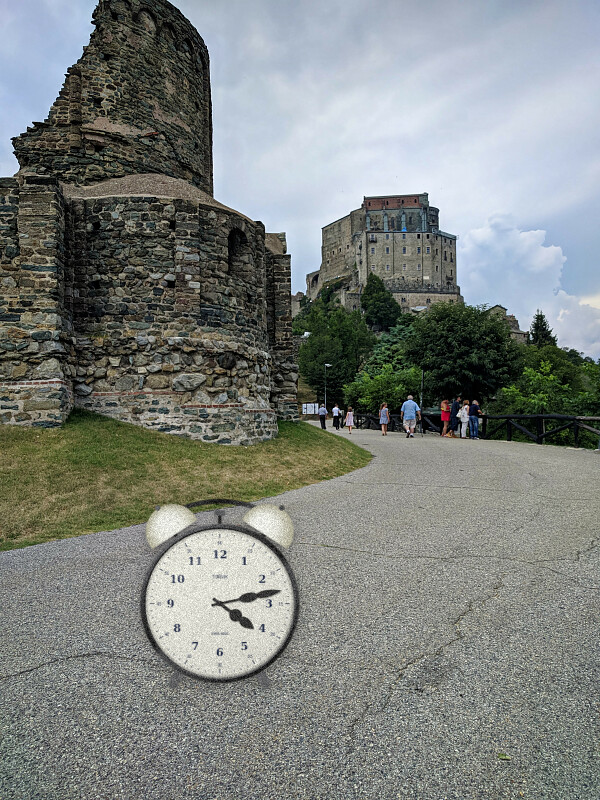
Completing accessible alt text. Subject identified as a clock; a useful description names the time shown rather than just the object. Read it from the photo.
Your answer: 4:13
